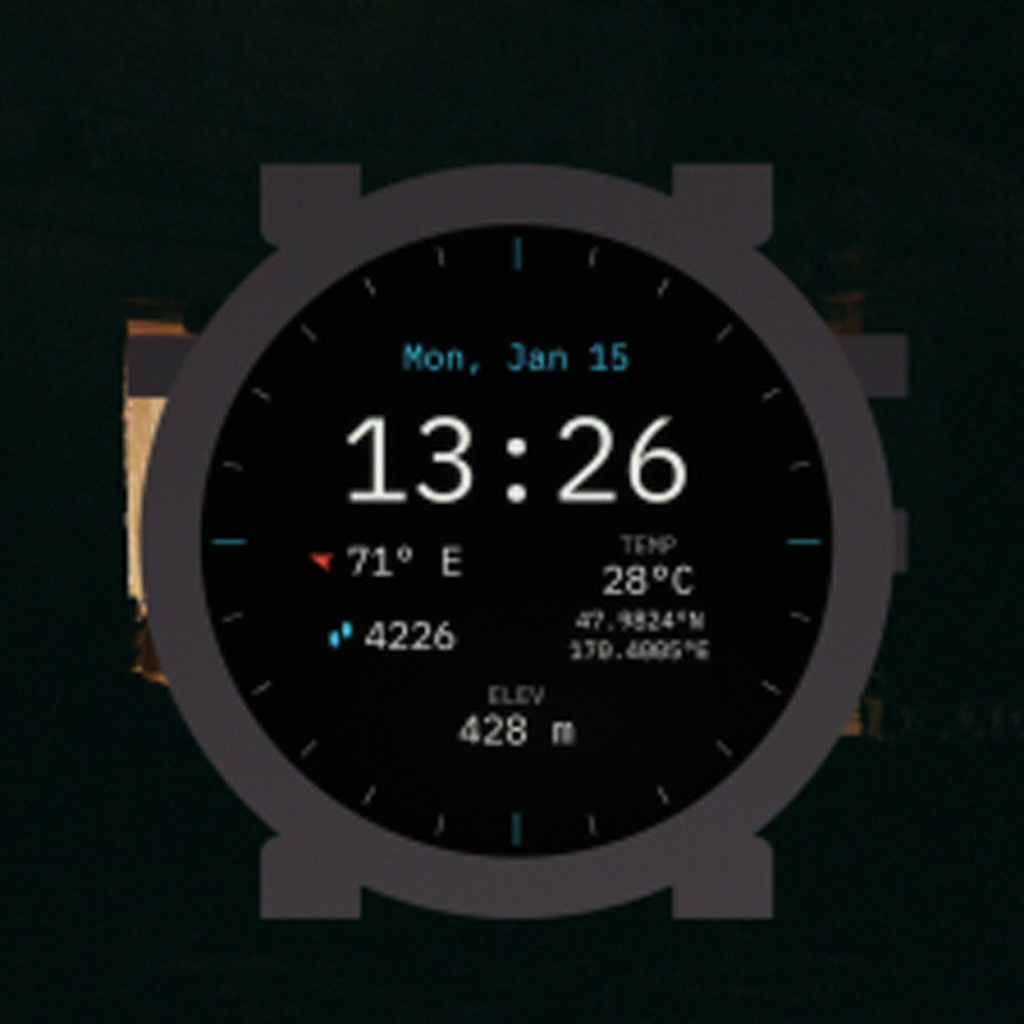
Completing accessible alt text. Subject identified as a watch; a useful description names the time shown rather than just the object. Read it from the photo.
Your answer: 13:26
